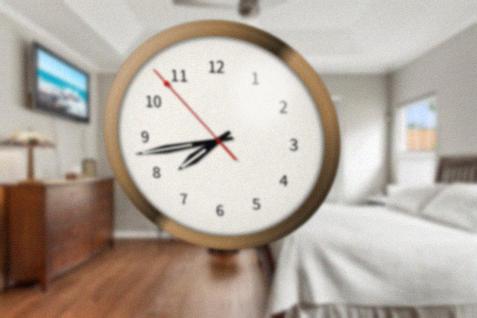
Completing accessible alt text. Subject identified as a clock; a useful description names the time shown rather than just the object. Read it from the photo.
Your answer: 7:42:53
